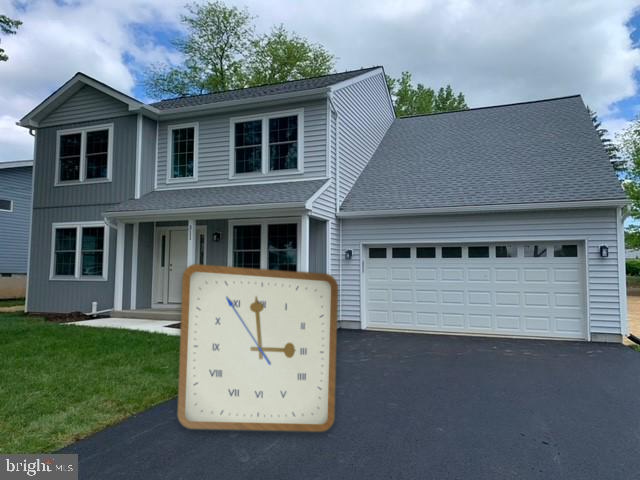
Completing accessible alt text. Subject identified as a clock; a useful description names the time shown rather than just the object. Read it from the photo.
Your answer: 2:58:54
